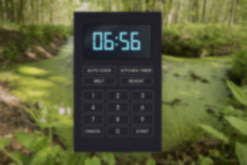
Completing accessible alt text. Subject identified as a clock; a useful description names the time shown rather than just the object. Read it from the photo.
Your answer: 6:56
